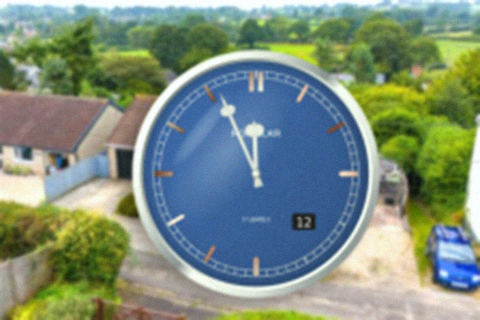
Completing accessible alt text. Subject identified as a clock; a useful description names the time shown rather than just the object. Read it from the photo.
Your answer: 11:56
